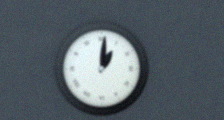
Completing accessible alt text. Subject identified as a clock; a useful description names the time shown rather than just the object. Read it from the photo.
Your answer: 1:01
